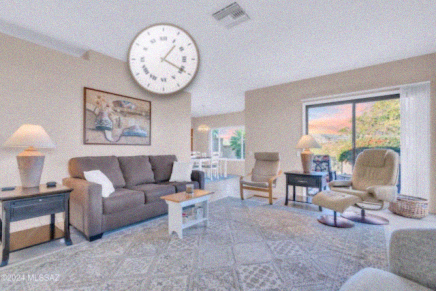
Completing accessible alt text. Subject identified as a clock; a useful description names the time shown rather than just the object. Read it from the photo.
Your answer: 1:20
